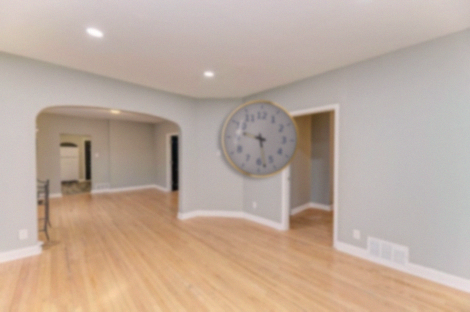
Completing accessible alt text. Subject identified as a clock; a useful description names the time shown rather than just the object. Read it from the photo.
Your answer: 9:28
